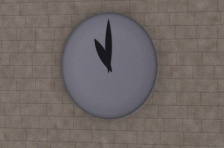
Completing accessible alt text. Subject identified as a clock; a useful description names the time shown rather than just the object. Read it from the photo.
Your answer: 11:00
